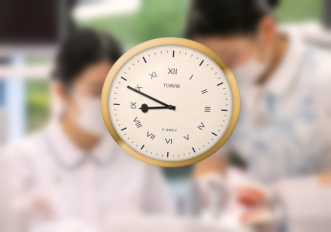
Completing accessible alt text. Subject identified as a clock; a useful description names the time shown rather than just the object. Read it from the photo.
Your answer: 8:49
